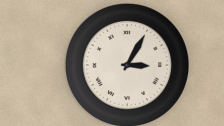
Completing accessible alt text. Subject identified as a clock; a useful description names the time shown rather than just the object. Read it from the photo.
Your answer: 3:05
